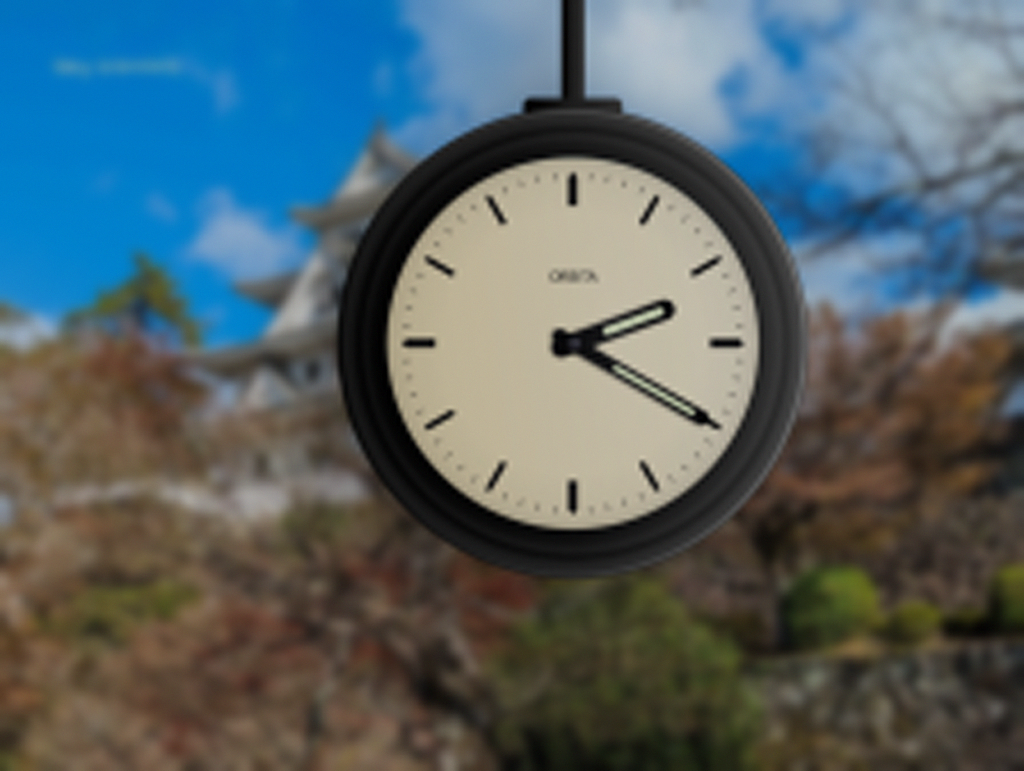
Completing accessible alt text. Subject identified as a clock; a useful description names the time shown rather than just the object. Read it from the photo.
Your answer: 2:20
